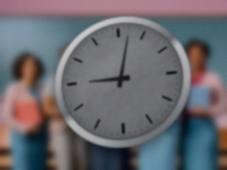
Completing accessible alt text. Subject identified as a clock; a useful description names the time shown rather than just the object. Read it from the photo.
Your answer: 9:02
